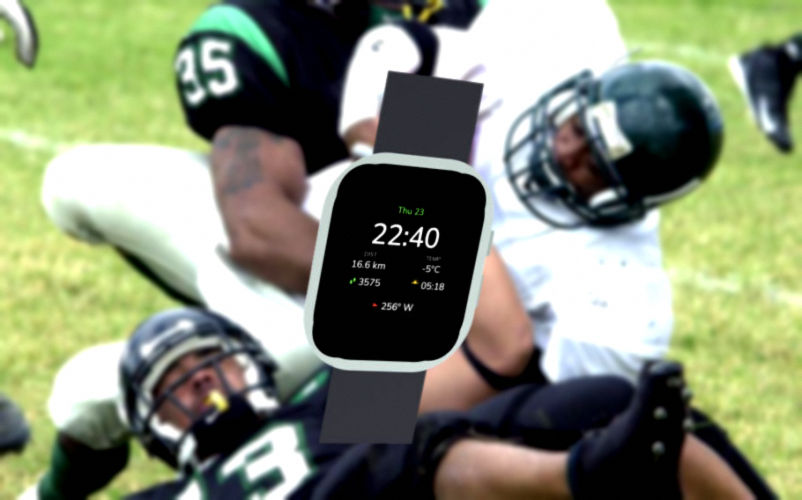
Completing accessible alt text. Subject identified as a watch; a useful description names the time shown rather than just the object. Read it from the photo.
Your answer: 22:40
